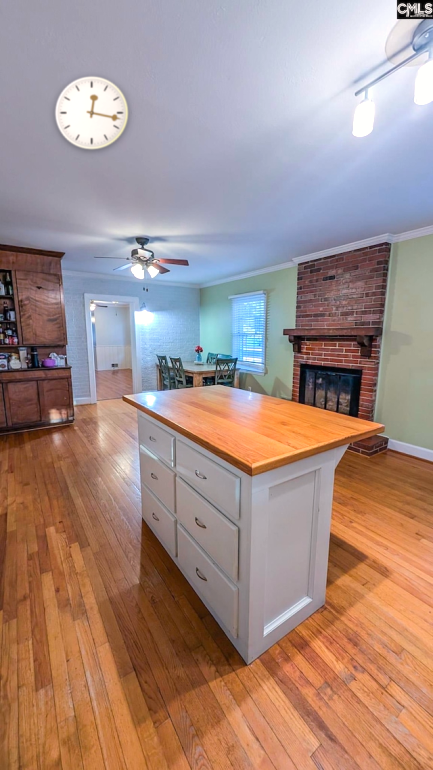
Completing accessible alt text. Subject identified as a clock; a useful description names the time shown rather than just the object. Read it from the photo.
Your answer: 12:17
